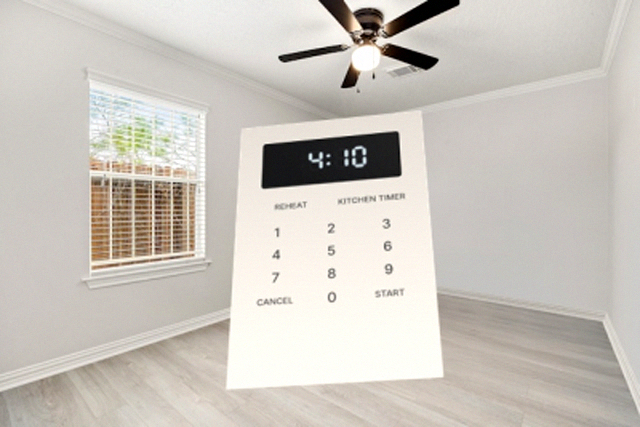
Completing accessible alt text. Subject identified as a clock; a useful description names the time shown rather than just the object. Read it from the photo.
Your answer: 4:10
